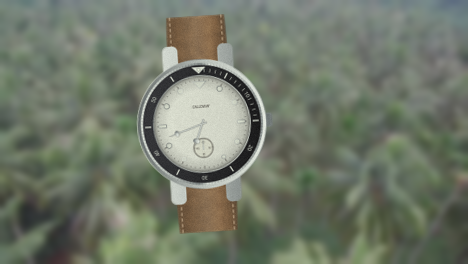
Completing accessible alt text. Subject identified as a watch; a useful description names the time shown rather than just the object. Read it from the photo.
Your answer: 6:42
